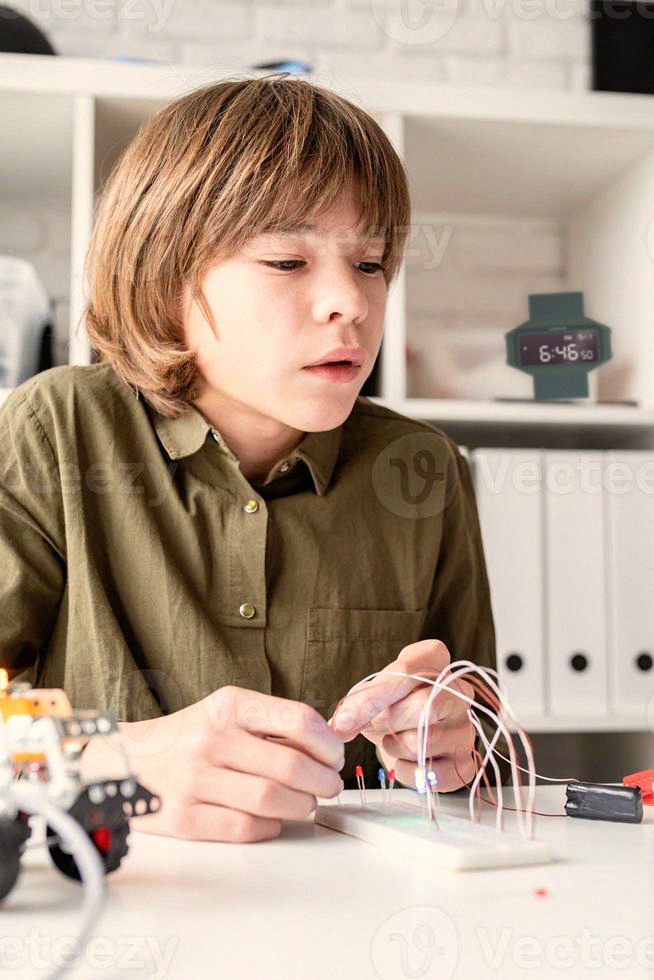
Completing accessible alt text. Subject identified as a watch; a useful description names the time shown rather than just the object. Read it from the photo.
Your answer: 6:46
